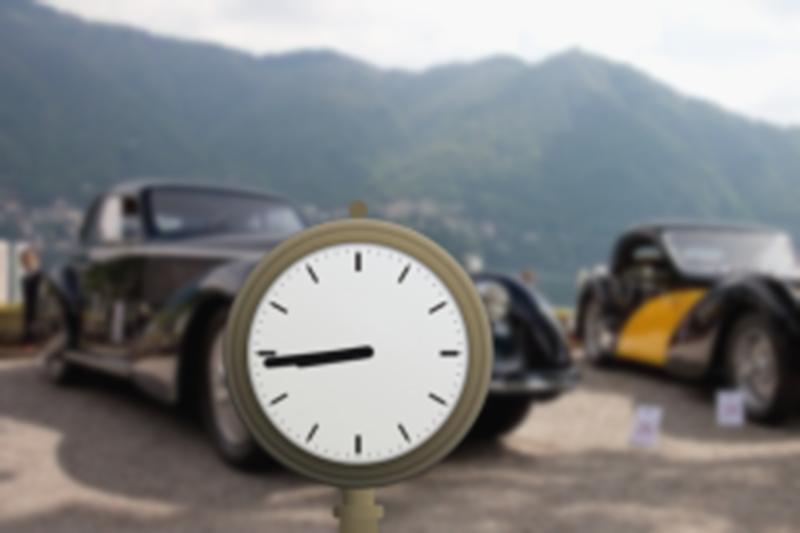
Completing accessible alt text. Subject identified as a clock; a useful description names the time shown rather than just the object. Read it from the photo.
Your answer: 8:44
